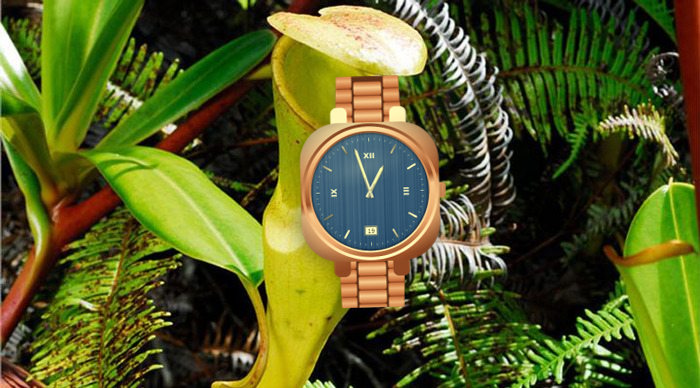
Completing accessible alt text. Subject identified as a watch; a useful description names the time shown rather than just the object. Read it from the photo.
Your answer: 12:57
